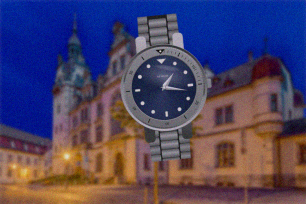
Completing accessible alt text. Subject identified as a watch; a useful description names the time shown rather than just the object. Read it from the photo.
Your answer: 1:17
